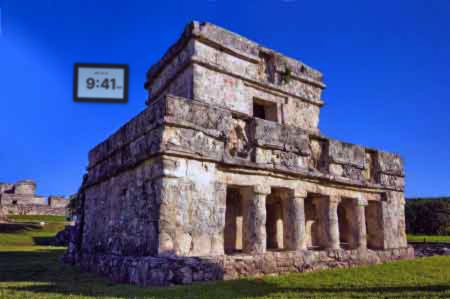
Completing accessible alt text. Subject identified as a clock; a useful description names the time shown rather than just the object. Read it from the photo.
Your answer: 9:41
